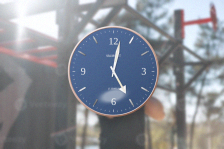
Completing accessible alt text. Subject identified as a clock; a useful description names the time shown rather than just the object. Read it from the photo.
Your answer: 5:02
